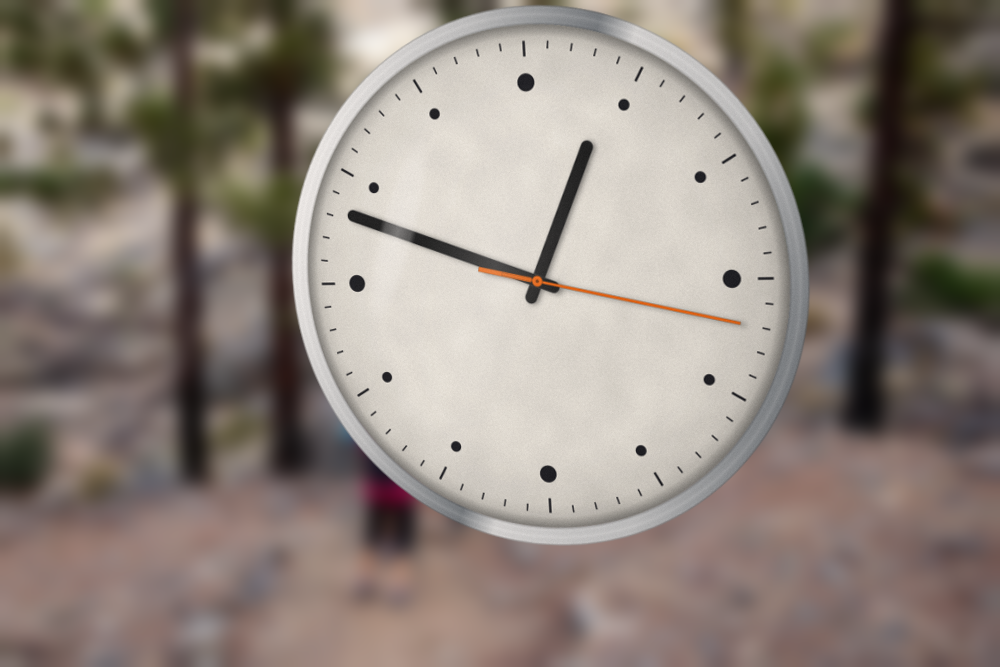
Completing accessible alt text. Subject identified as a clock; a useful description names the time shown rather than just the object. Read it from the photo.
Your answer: 12:48:17
